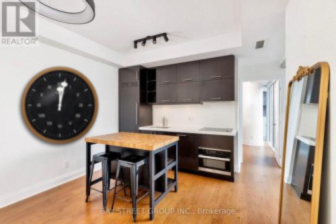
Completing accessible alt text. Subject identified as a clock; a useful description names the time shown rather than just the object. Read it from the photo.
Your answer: 12:02
